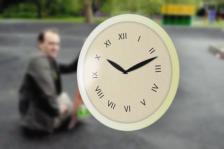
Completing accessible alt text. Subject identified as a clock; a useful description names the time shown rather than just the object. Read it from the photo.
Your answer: 10:12
